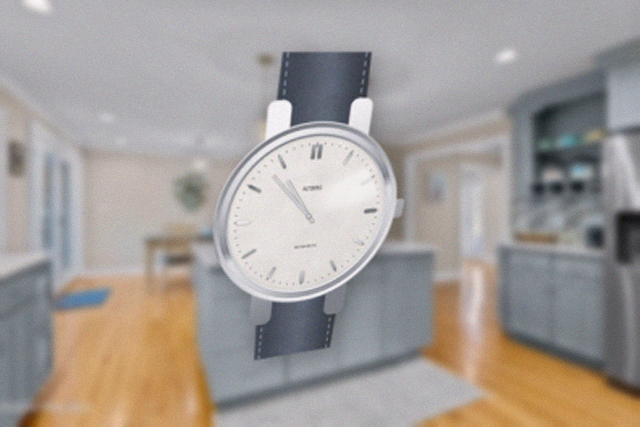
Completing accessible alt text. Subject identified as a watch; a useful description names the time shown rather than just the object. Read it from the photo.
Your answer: 10:53
